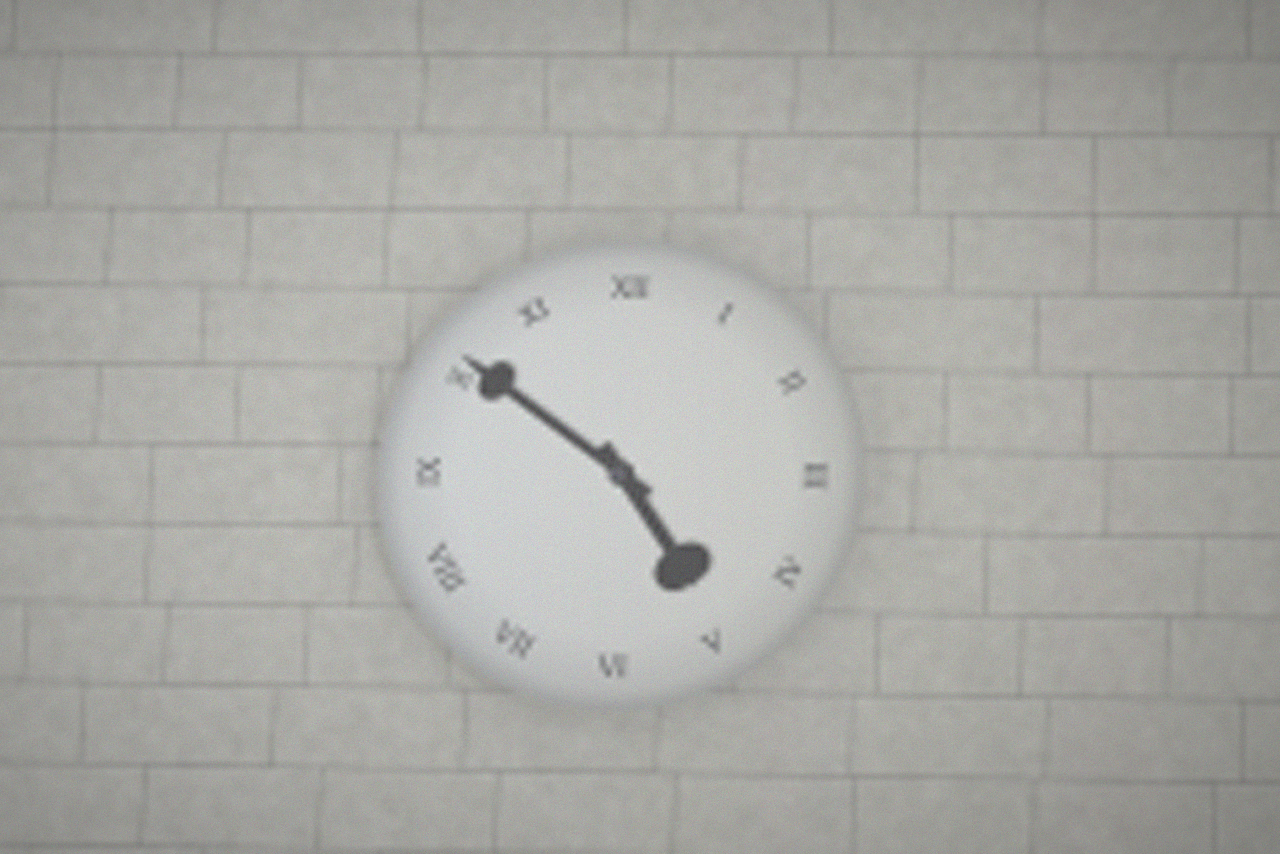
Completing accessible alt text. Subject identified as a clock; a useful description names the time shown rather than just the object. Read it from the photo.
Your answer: 4:51
